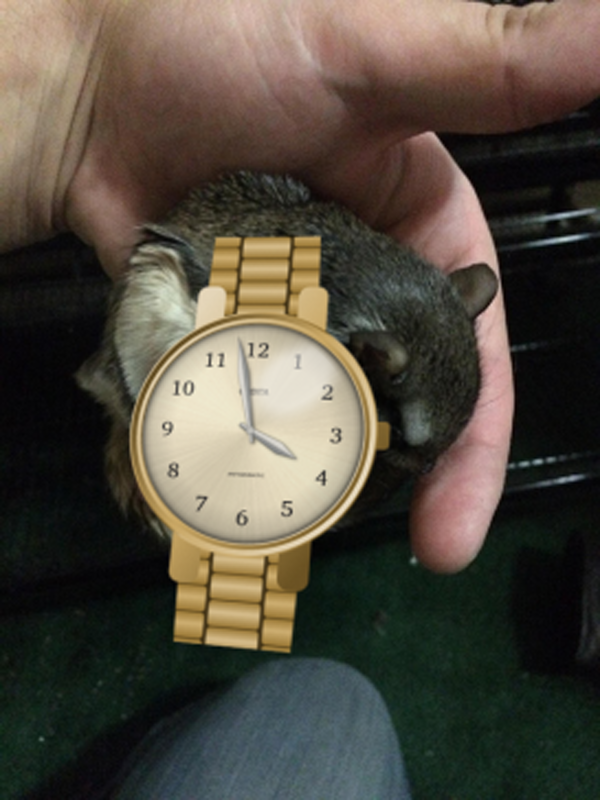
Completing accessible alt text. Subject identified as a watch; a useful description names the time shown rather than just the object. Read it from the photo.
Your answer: 3:58
